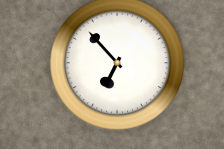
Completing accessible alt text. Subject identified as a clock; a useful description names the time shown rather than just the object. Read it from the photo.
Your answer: 6:53
